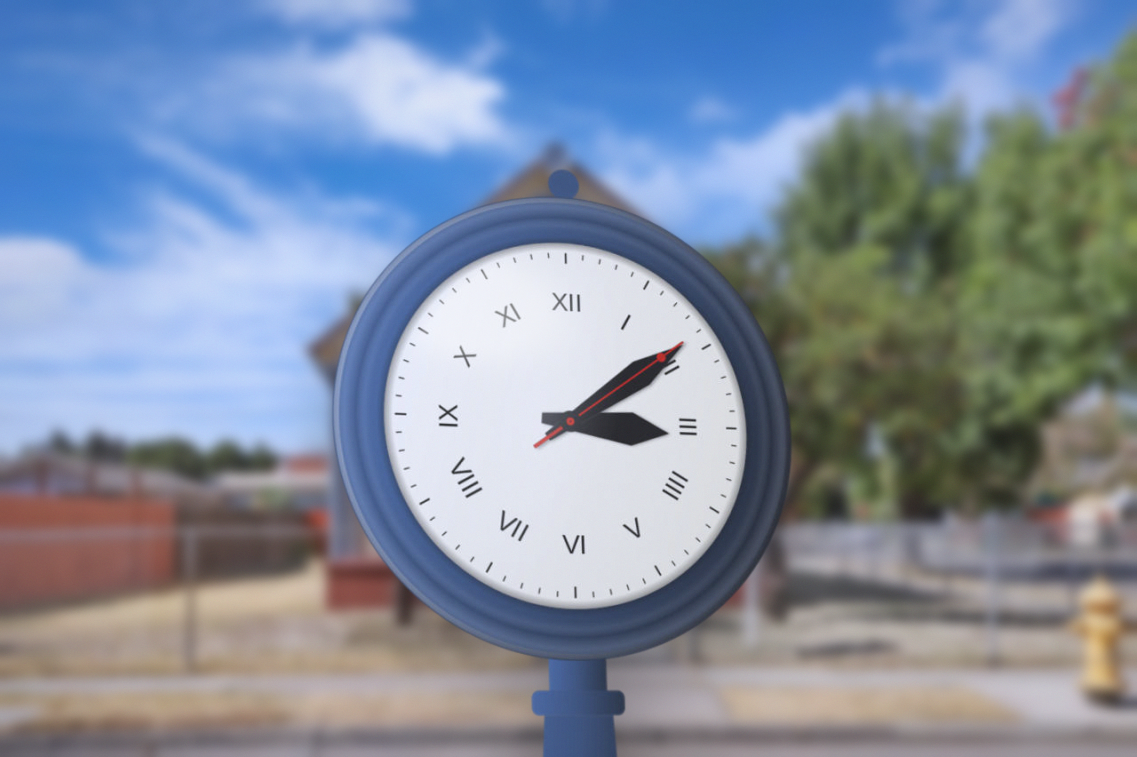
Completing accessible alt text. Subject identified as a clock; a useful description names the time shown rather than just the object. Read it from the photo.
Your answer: 3:09:09
